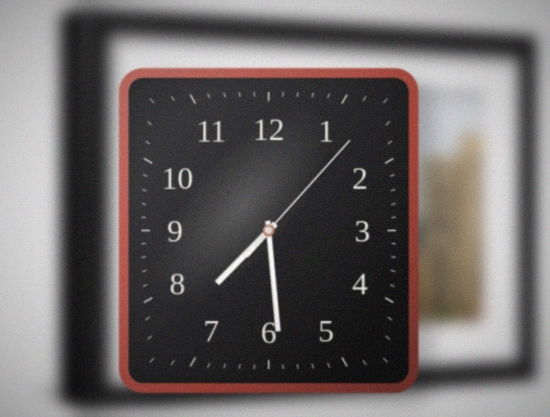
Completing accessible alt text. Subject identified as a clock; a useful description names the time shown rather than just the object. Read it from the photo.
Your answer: 7:29:07
